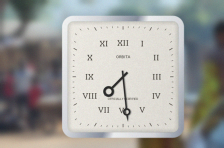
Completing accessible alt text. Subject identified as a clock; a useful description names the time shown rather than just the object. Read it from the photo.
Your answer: 7:29
